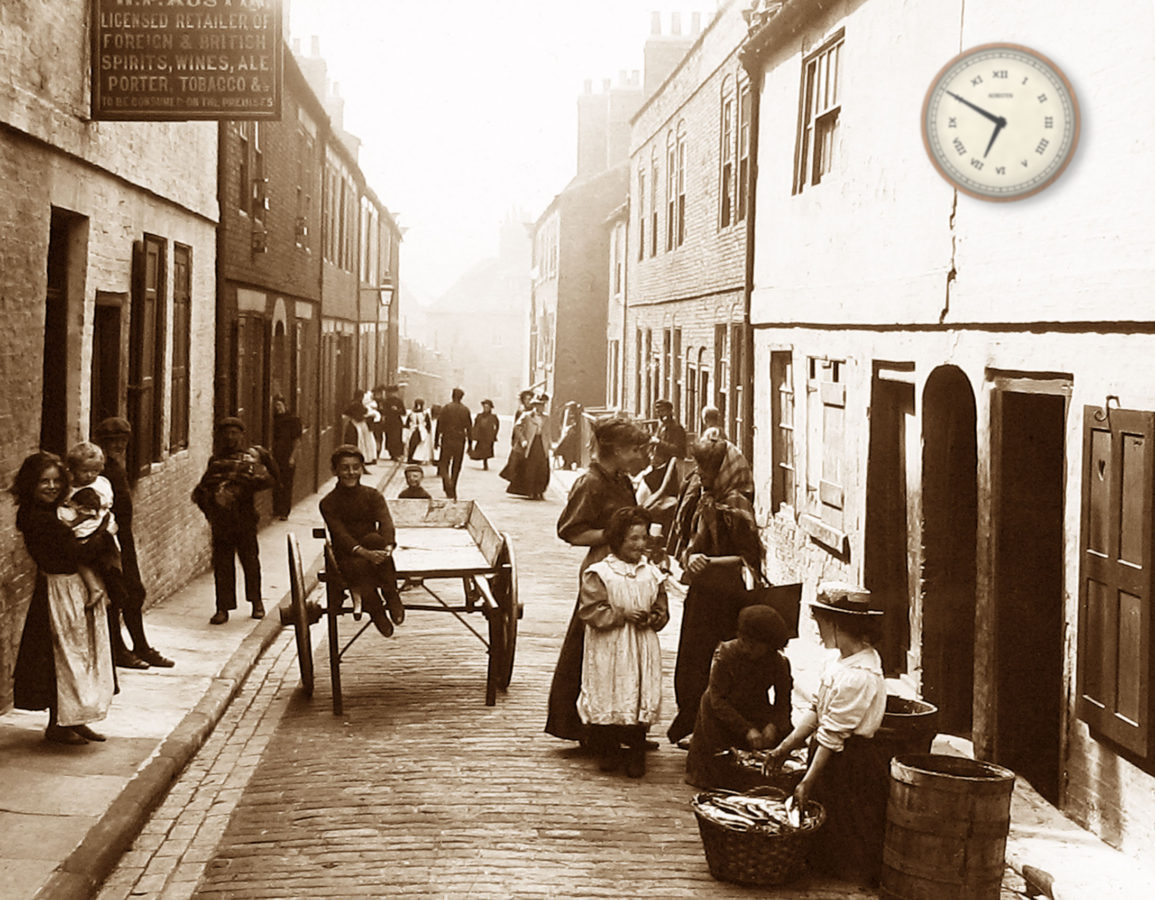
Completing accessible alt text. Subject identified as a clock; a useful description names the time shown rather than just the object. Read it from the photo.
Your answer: 6:50
